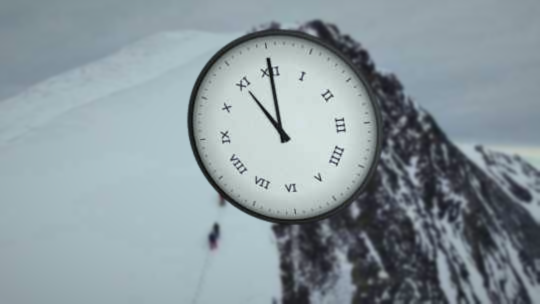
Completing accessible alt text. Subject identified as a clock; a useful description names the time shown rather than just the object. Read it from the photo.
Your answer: 11:00
